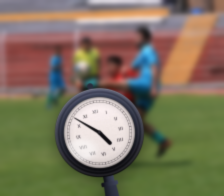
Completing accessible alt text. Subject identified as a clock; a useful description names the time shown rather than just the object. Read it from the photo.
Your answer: 4:52
